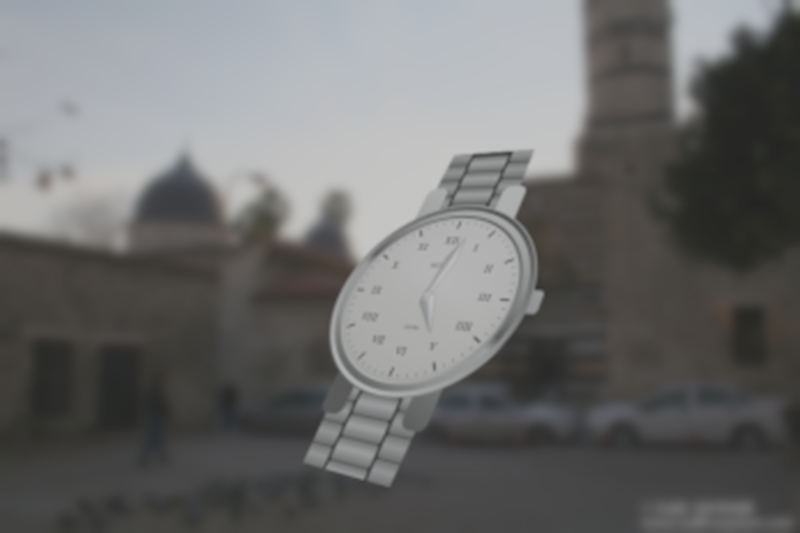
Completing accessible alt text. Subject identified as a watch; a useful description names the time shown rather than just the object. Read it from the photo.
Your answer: 5:02
